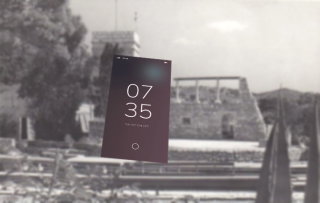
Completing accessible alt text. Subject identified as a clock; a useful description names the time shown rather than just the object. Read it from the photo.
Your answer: 7:35
